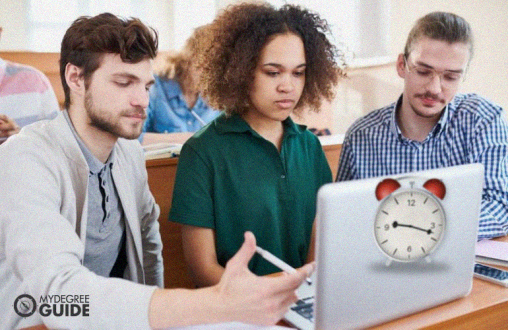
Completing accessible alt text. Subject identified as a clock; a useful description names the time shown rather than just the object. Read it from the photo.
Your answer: 9:18
